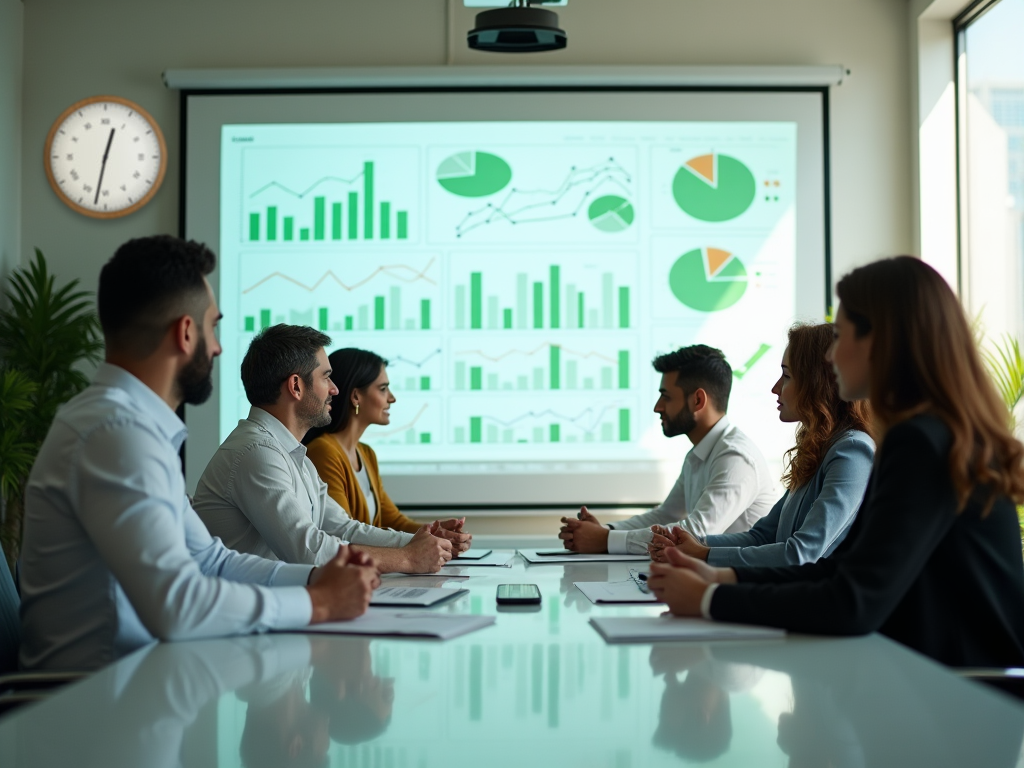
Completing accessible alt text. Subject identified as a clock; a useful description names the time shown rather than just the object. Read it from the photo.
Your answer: 12:32
